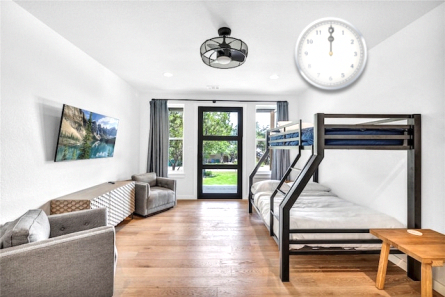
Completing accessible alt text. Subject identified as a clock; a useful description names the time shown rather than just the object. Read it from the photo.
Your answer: 12:00
